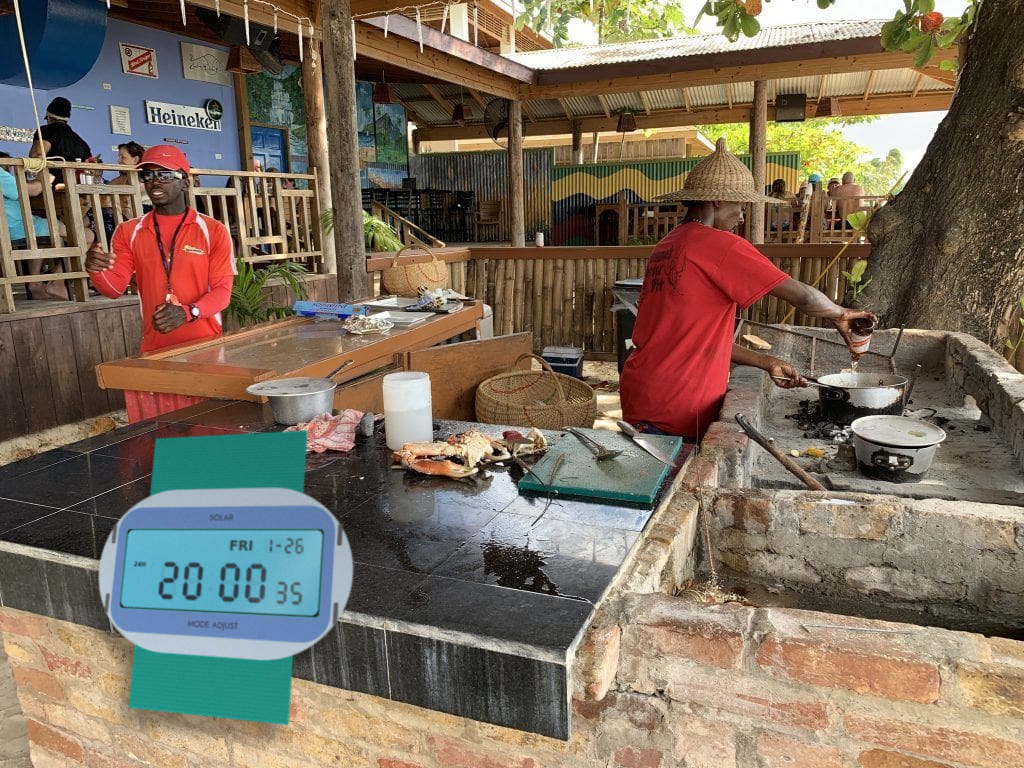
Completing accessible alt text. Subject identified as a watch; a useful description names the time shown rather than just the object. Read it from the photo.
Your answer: 20:00:35
